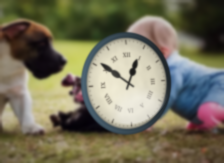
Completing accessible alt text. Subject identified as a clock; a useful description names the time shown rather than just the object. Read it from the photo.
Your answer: 12:51
